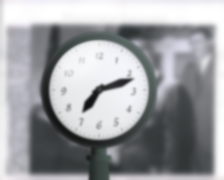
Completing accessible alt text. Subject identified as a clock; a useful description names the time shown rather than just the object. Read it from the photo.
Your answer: 7:12
